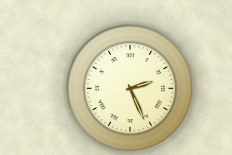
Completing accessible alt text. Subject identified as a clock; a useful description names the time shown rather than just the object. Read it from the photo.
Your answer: 2:26
